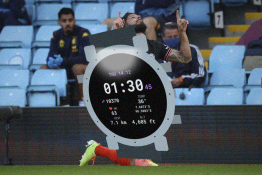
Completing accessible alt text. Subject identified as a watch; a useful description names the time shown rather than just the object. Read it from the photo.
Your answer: 1:30
